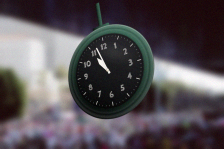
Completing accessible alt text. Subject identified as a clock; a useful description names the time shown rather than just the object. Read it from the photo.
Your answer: 10:57
